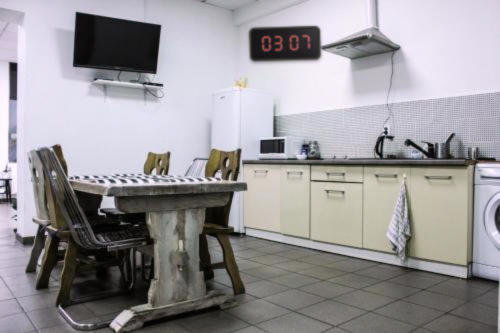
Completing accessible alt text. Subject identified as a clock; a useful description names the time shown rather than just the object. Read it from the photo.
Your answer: 3:07
